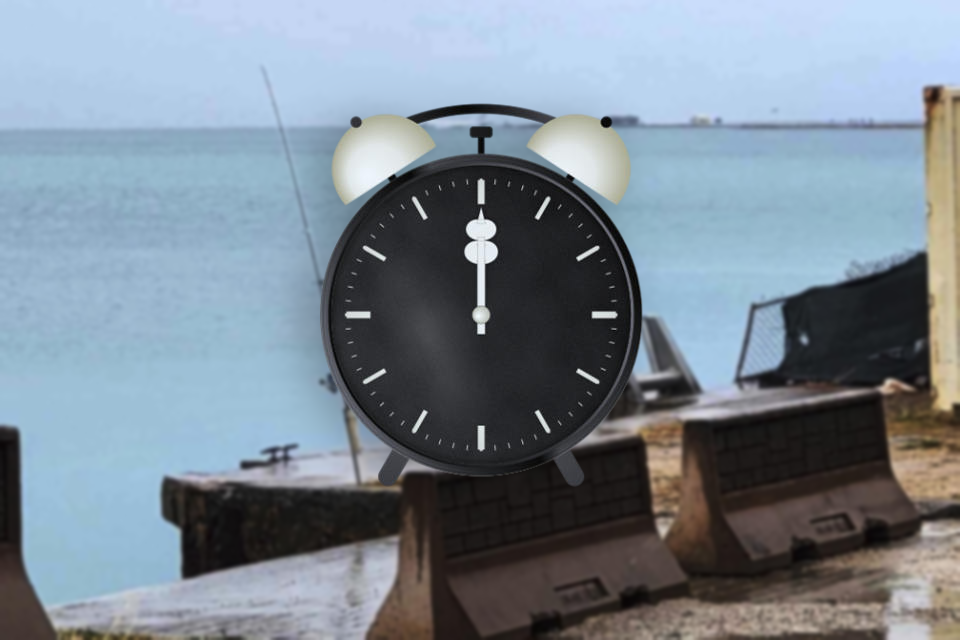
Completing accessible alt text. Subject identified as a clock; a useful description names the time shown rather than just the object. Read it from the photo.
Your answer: 12:00
